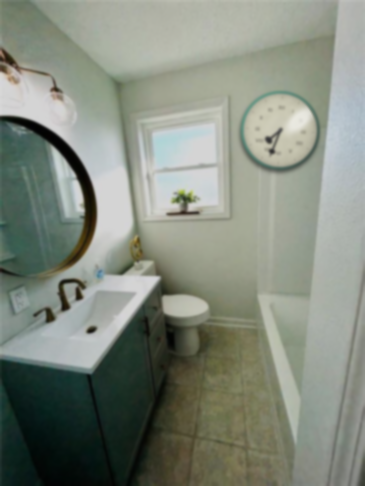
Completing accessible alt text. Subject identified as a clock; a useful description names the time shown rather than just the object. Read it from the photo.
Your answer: 7:33
